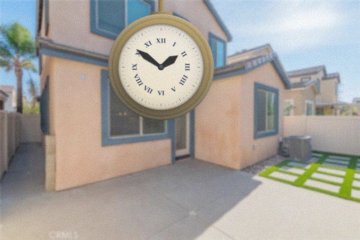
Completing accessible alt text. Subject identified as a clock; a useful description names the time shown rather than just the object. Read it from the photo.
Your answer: 1:51
